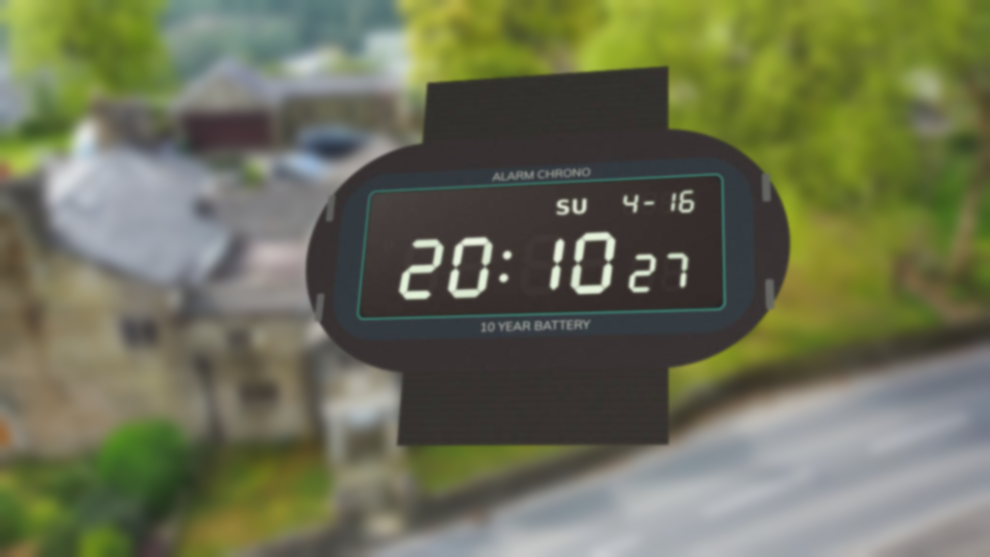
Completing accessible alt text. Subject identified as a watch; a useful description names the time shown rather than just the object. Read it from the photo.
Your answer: 20:10:27
